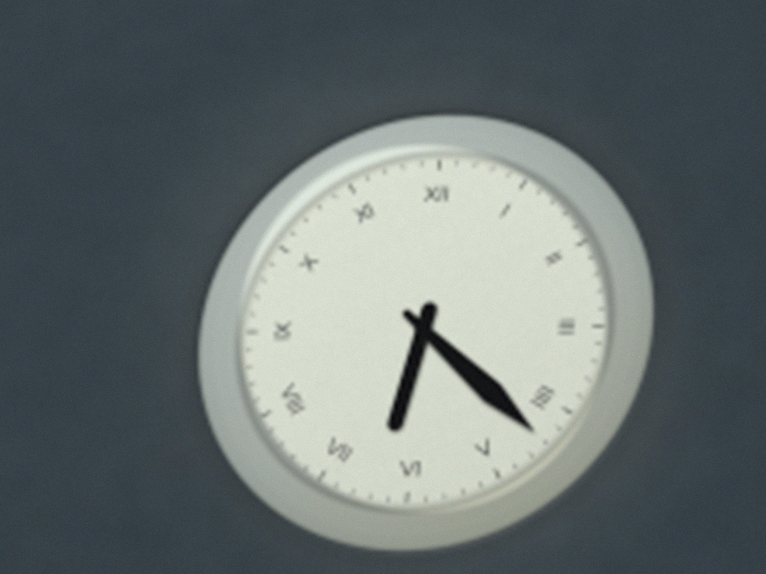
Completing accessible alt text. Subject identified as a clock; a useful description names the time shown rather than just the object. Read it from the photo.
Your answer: 6:22
